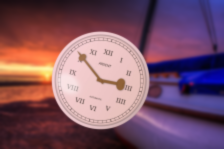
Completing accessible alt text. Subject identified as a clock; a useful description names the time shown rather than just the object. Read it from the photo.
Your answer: 2:51
